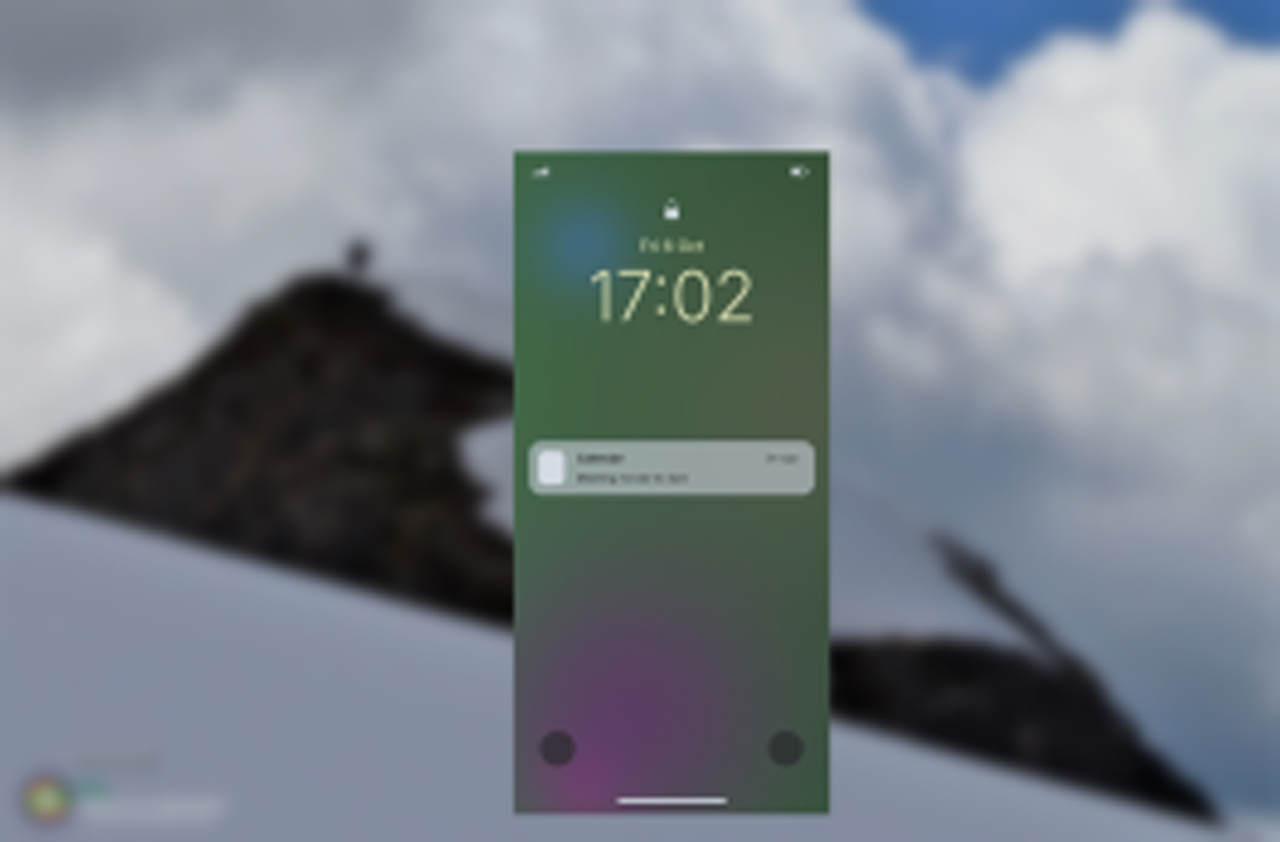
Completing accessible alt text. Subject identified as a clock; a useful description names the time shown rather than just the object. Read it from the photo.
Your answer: 17:02
